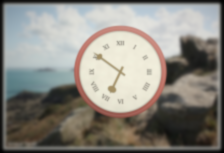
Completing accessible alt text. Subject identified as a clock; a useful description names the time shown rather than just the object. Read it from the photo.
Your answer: 6:51
